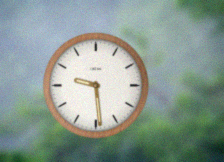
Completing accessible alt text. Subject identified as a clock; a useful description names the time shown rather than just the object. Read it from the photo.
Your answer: 9:29
